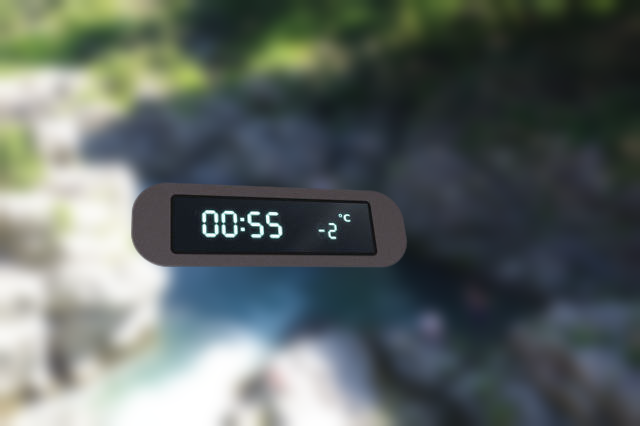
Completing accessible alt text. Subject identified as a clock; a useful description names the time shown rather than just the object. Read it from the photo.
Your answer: 0:55
